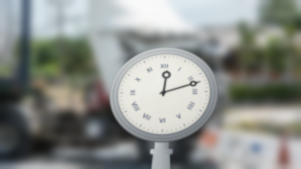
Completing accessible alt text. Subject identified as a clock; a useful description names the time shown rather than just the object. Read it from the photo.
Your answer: 12:12
